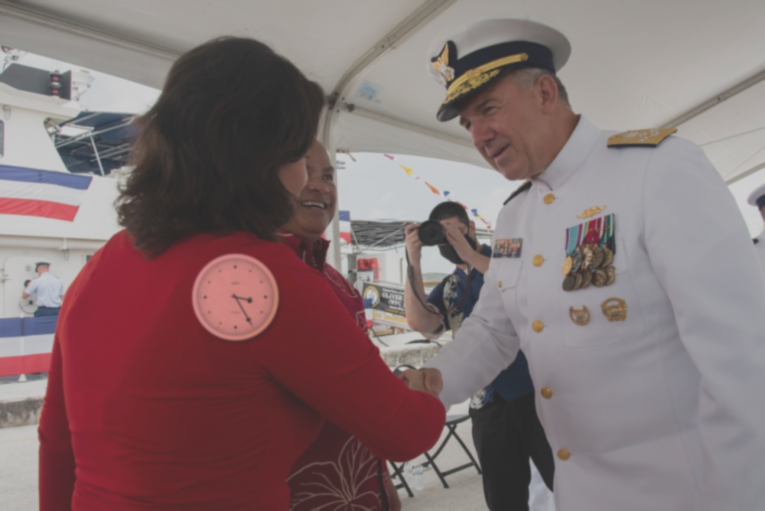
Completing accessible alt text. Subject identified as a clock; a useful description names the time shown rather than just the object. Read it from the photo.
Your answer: 3:25
